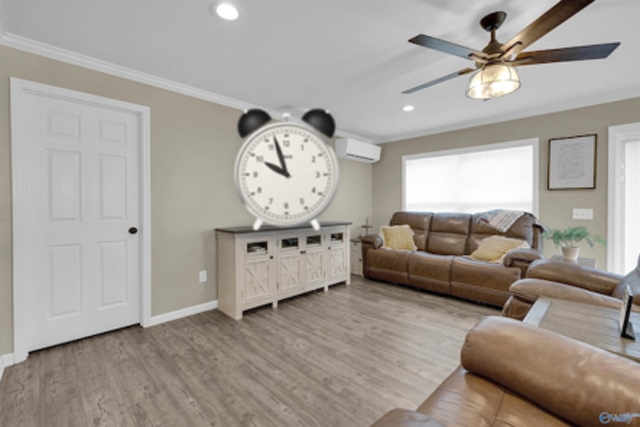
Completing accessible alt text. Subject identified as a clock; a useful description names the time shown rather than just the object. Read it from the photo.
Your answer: 9:57
